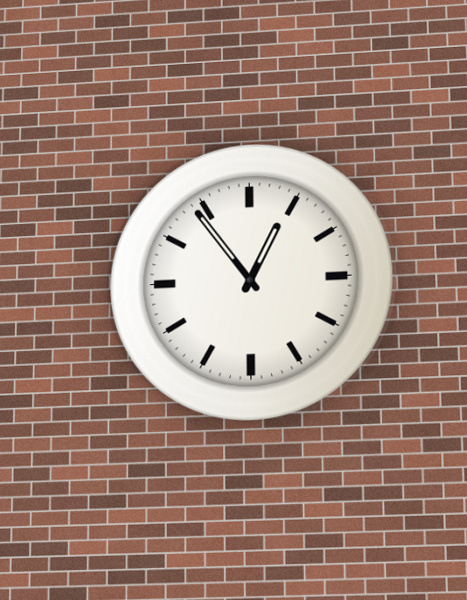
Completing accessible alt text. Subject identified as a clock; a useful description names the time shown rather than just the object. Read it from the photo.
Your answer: 12:54
